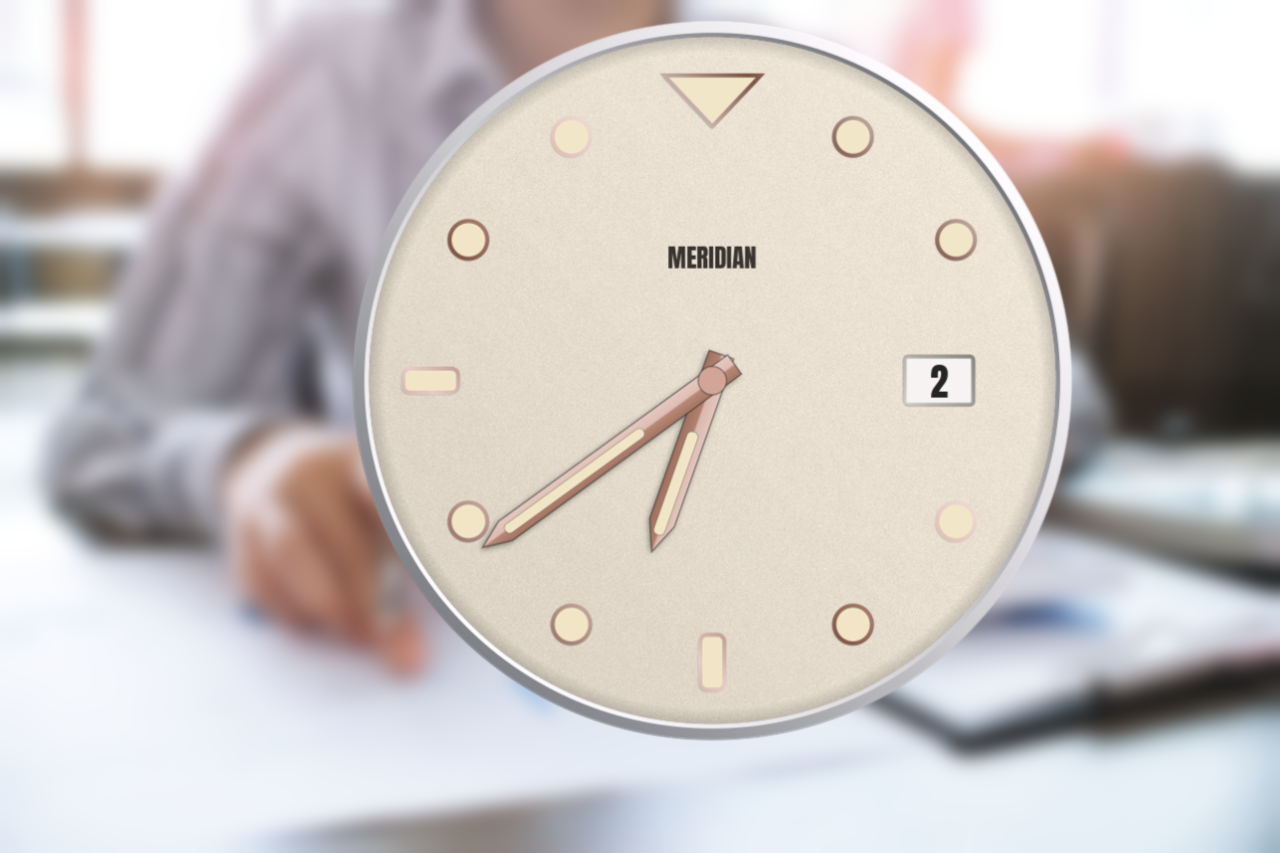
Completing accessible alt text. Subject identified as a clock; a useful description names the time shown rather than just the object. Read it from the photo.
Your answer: 6:39
